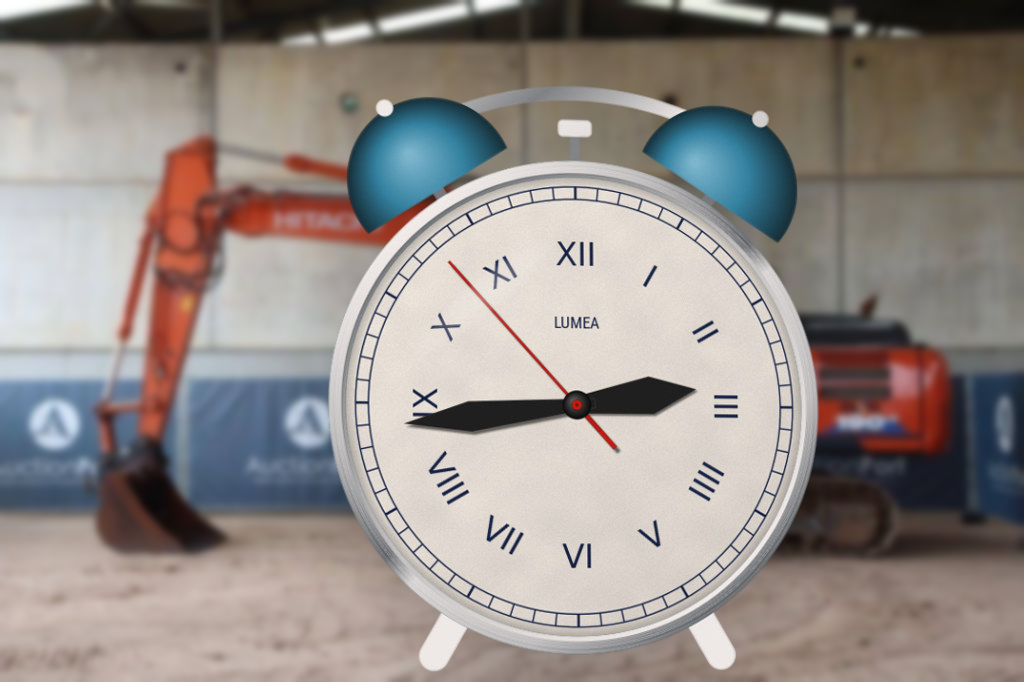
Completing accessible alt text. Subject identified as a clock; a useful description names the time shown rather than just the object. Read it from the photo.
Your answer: 2:43:53
